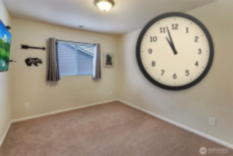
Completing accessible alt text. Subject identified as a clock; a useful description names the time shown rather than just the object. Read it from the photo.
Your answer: 10:57
